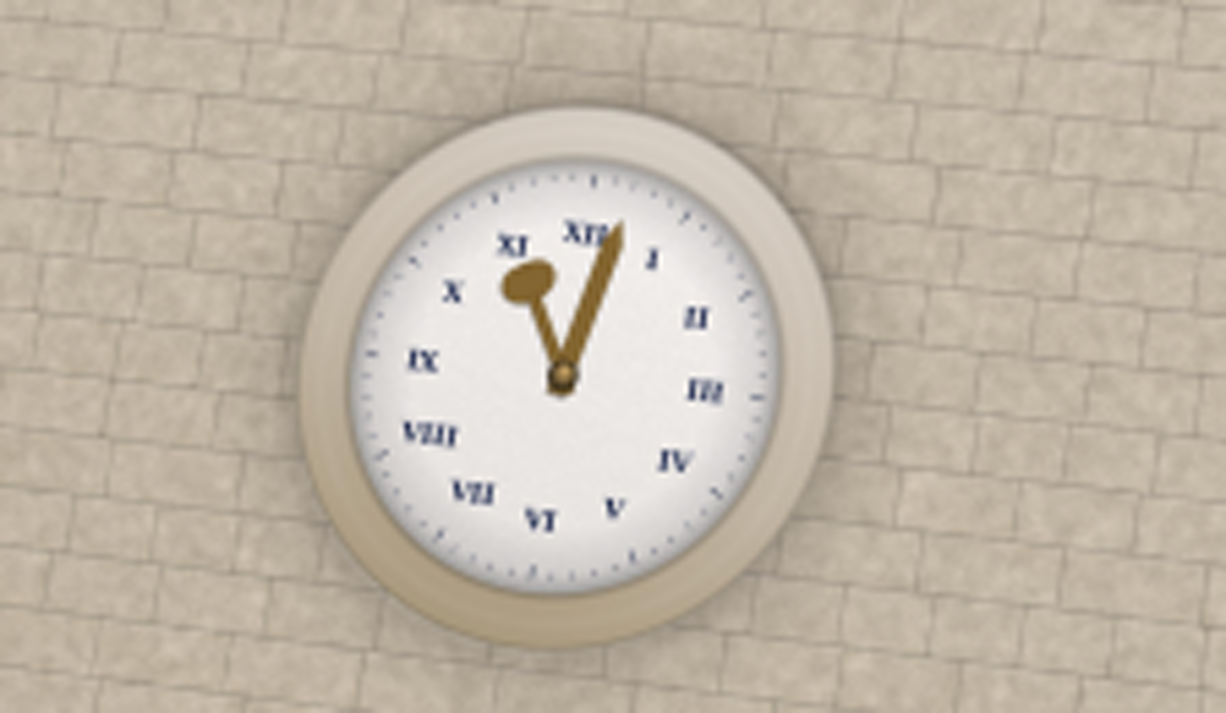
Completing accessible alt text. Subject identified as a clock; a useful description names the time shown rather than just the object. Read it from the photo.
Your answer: 11:02
